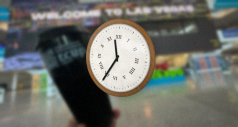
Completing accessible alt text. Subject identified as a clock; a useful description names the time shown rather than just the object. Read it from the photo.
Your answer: 11:35
